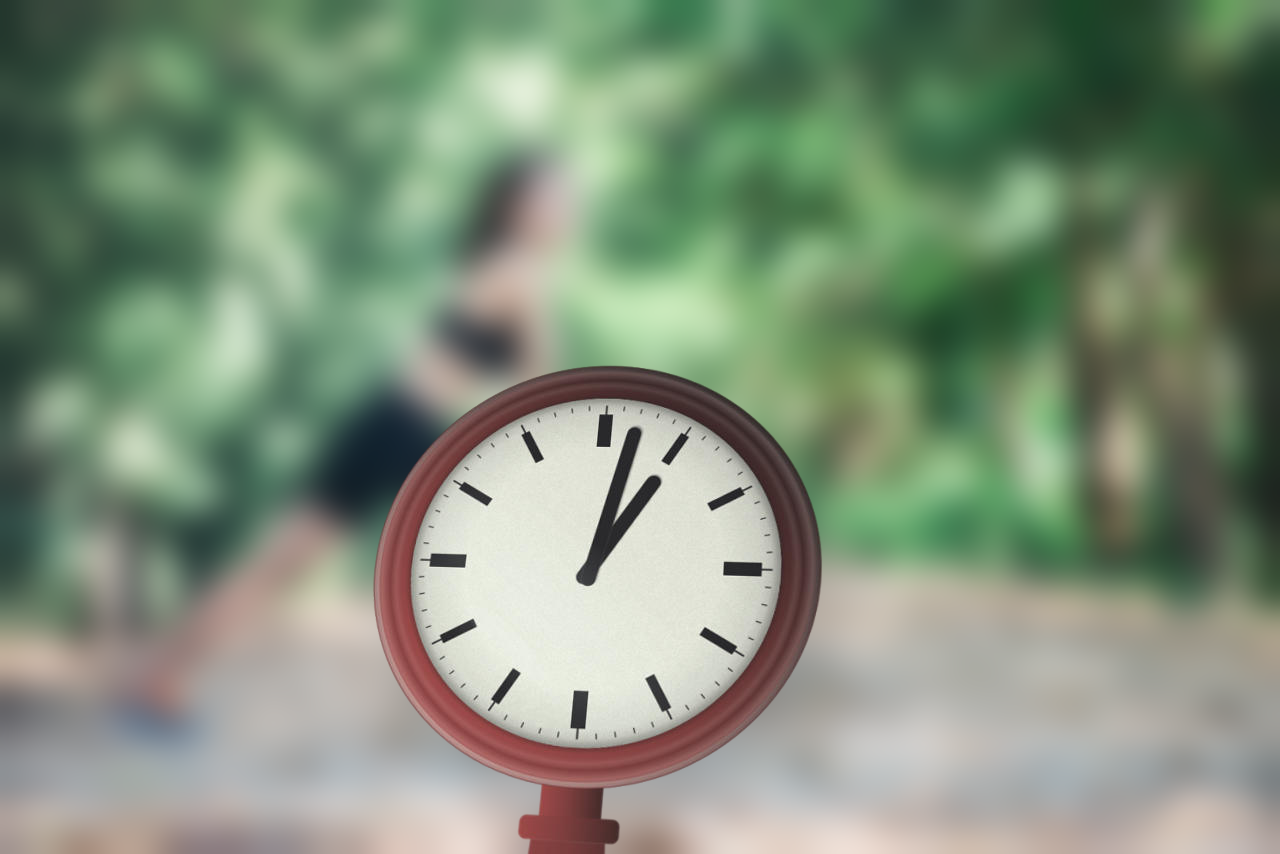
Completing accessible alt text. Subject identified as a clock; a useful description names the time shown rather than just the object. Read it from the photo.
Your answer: 1:02
